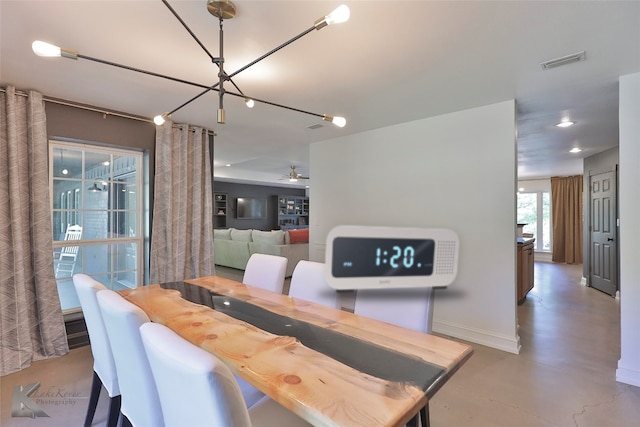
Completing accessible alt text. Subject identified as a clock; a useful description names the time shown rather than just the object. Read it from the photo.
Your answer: 1:20
